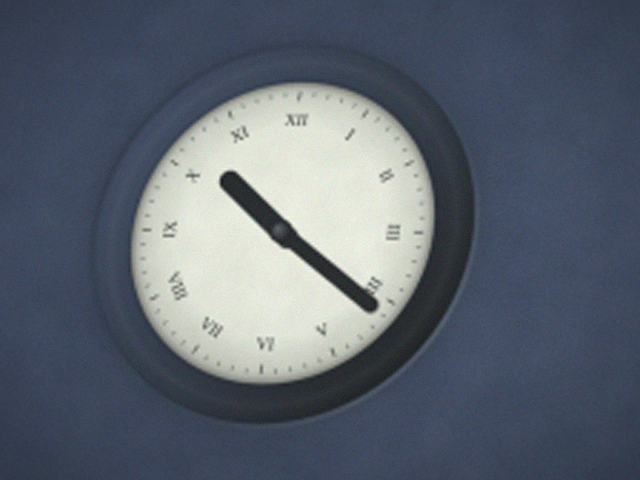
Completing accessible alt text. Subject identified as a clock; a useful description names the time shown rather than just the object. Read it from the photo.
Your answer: 10:21
